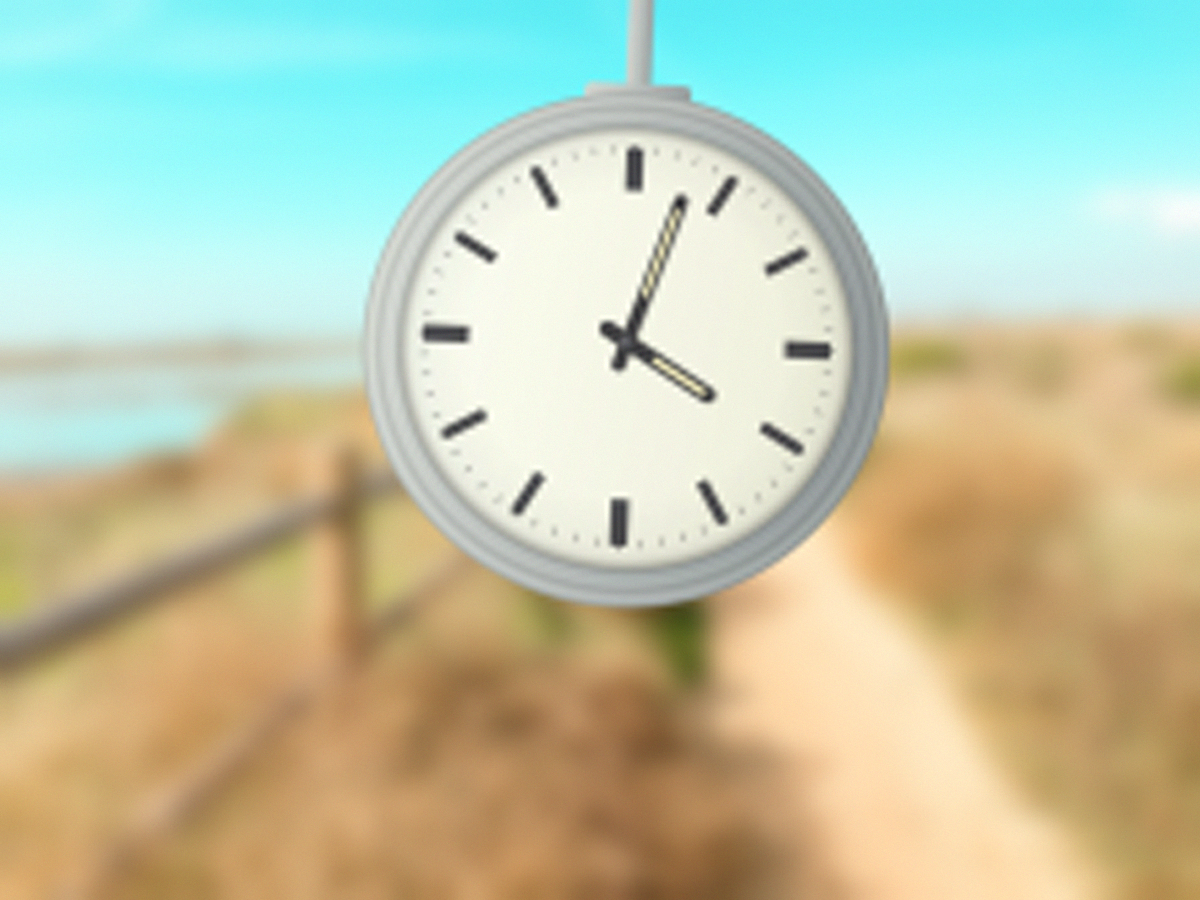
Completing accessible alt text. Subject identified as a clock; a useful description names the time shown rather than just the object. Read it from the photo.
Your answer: 4:03
